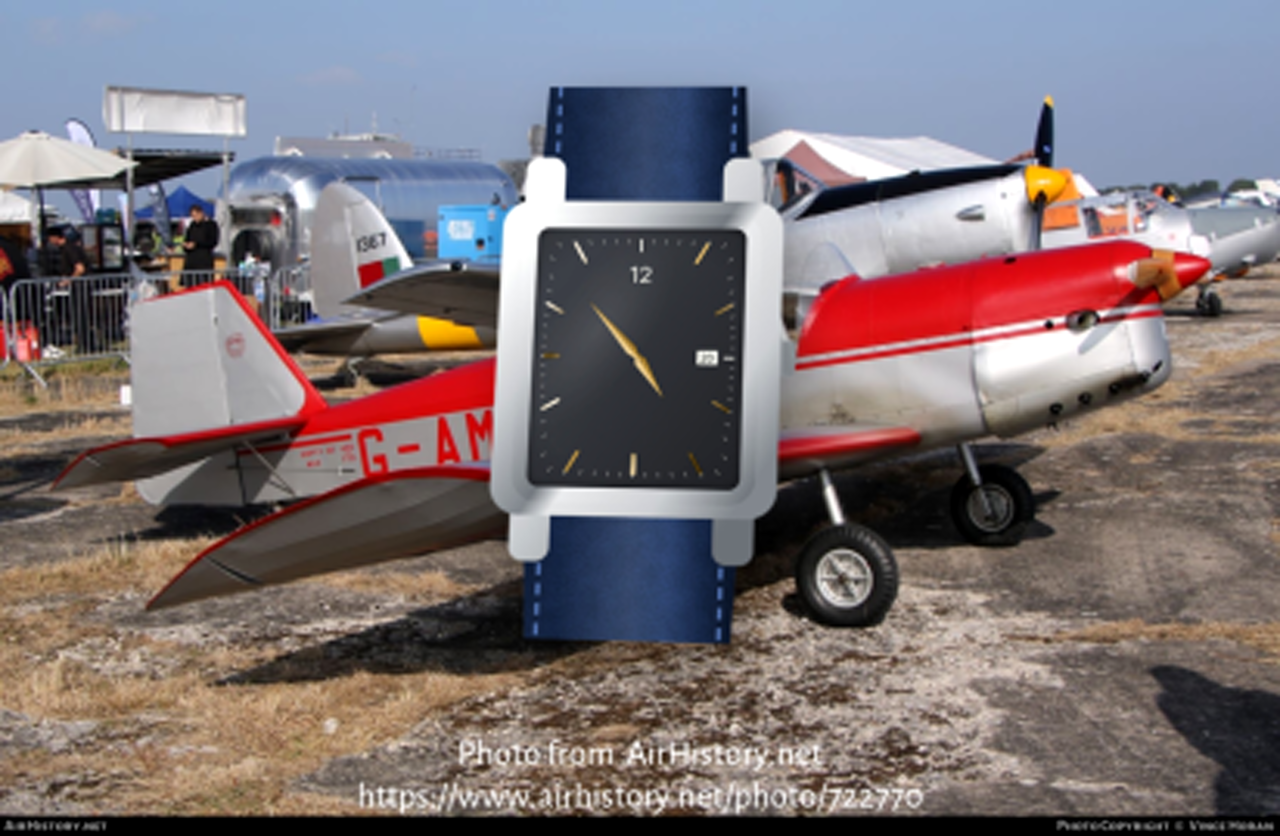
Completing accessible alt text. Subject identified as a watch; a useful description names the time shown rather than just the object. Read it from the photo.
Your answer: 4:53
